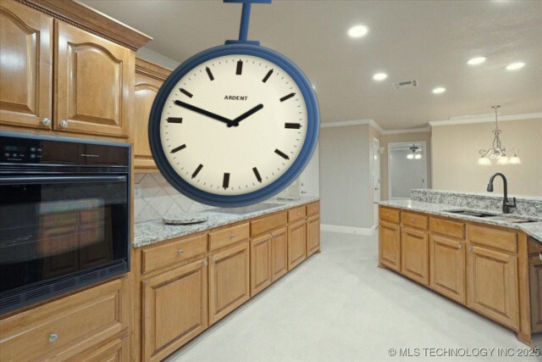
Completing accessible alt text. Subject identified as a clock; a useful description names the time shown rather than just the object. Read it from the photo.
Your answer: 1:48
